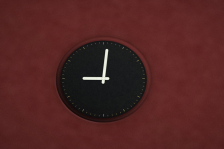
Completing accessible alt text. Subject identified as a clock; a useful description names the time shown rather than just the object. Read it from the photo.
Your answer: 9:01
